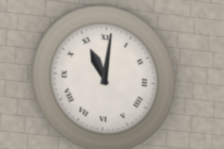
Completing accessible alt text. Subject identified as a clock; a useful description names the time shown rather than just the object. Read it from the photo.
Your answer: 11:01
